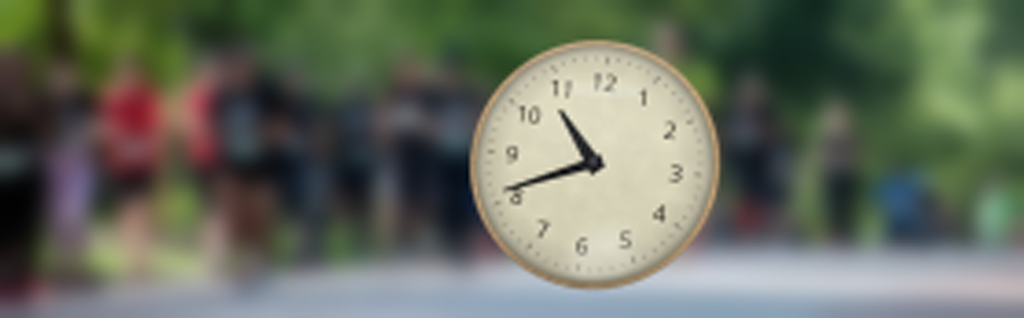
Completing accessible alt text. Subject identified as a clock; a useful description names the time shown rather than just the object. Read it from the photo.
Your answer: 10:41
